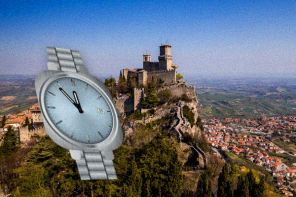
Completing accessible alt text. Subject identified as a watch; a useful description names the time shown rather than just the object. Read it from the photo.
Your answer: 11:54
